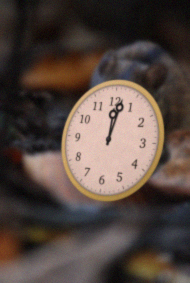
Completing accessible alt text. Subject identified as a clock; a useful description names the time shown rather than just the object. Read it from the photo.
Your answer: 12:02
